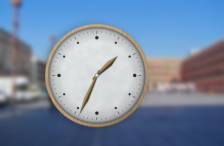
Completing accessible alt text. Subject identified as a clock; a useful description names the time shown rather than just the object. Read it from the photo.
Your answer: 1:34
